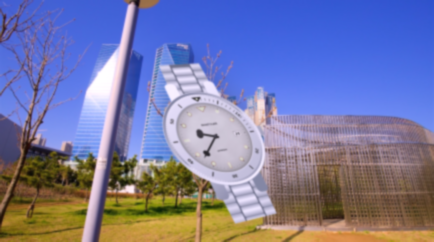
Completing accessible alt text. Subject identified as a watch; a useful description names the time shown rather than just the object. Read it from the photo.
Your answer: 9:38
